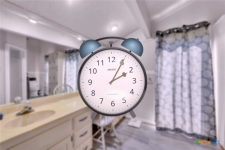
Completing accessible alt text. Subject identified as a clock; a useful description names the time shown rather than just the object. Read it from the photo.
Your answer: 2:05
